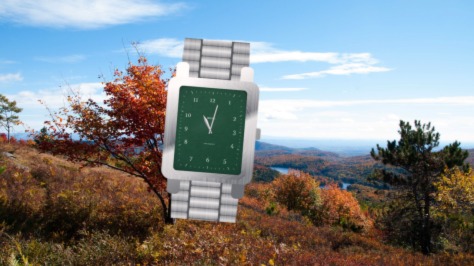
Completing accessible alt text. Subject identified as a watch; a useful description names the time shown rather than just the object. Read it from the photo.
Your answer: 11:02
